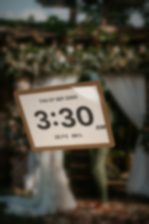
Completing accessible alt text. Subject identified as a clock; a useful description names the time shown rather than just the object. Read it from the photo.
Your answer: 3:30
